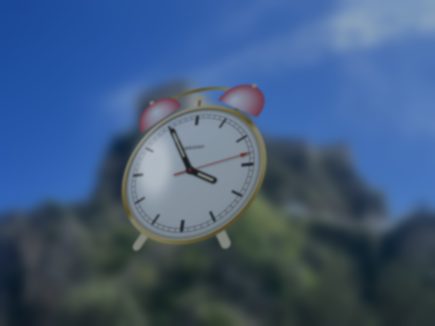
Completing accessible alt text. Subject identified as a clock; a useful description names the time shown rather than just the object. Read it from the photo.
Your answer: 3:55:13
